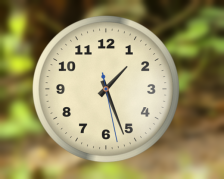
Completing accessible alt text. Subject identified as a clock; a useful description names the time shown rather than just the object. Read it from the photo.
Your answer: 1:26:28
